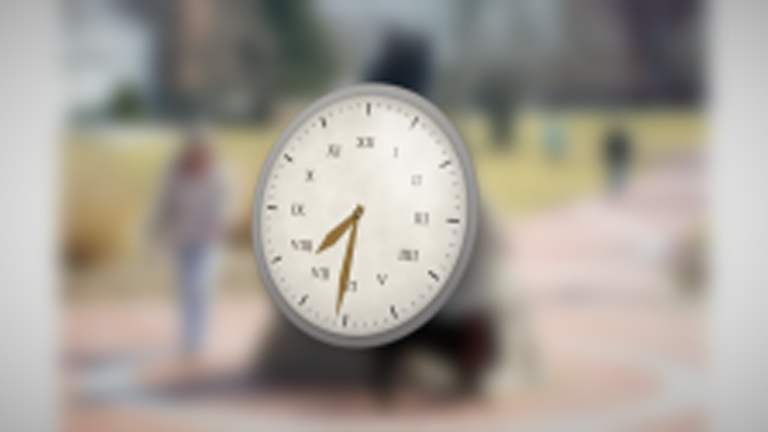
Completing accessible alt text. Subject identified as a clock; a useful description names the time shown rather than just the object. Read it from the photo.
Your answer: 7:31
